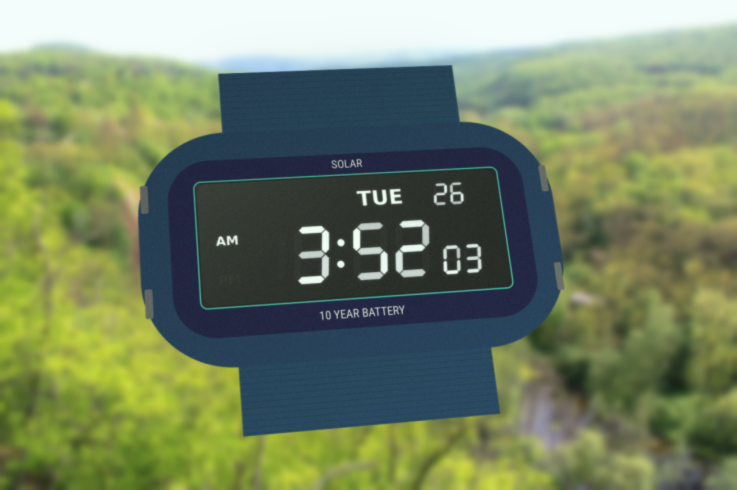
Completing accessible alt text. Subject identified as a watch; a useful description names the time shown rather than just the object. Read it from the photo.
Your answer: 3:52:03
